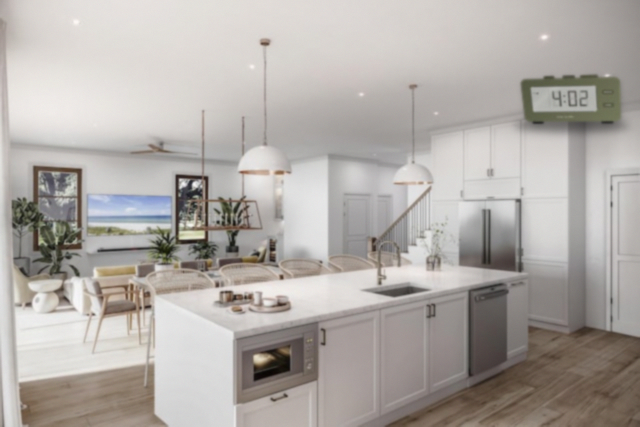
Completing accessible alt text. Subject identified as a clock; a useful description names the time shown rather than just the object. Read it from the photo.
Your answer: 4:02
